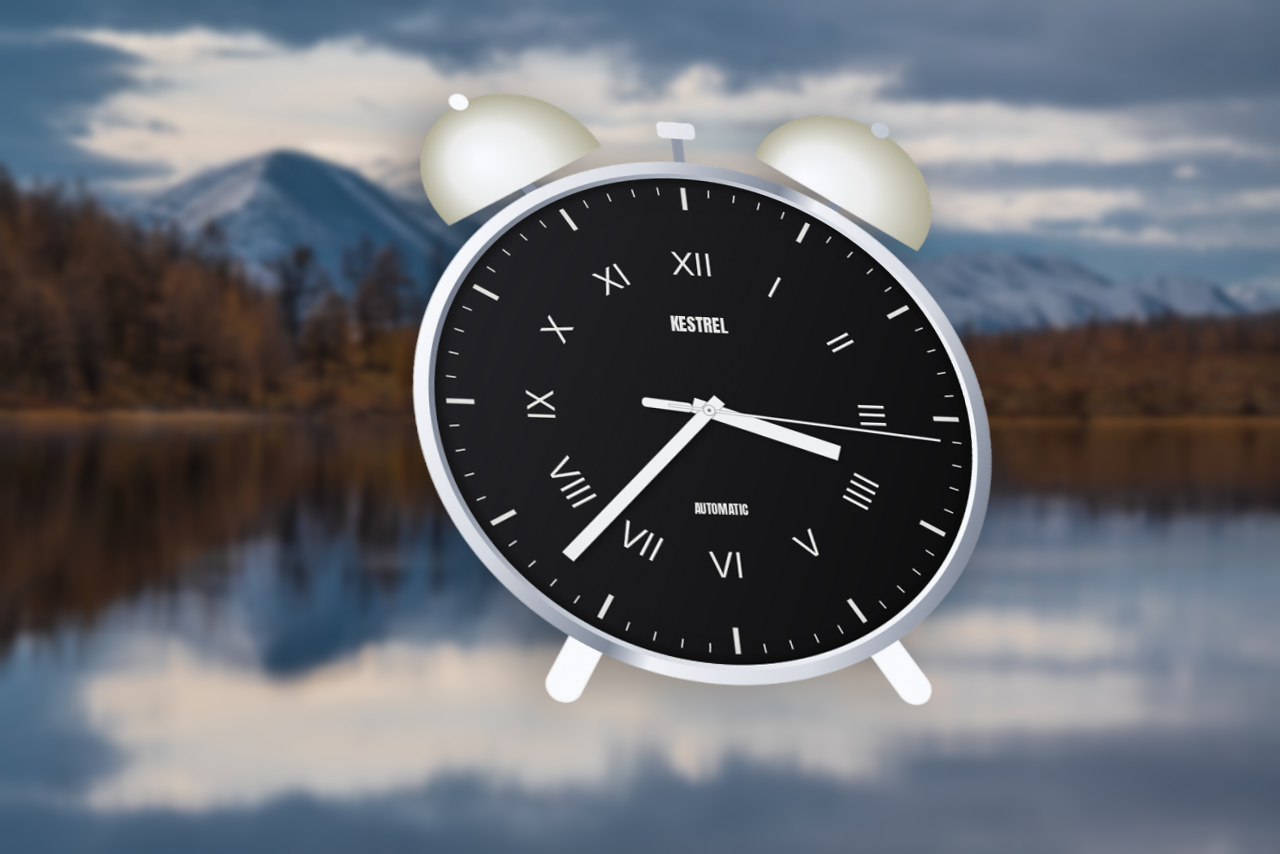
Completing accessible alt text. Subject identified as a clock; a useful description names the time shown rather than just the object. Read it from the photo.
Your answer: 3:37:16
